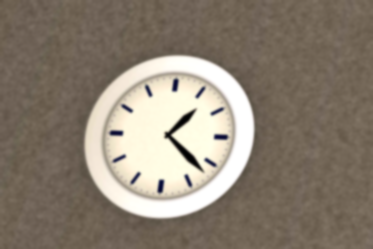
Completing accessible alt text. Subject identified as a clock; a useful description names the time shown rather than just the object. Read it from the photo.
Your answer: 1:22
